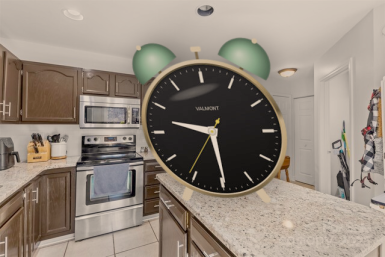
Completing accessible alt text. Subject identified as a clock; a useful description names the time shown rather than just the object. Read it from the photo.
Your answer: 9:29:36
